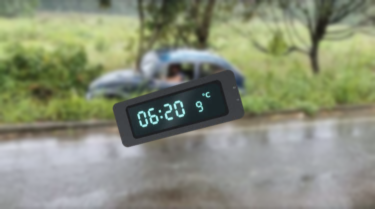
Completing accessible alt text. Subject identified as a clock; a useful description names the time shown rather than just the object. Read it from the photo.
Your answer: 6:20
